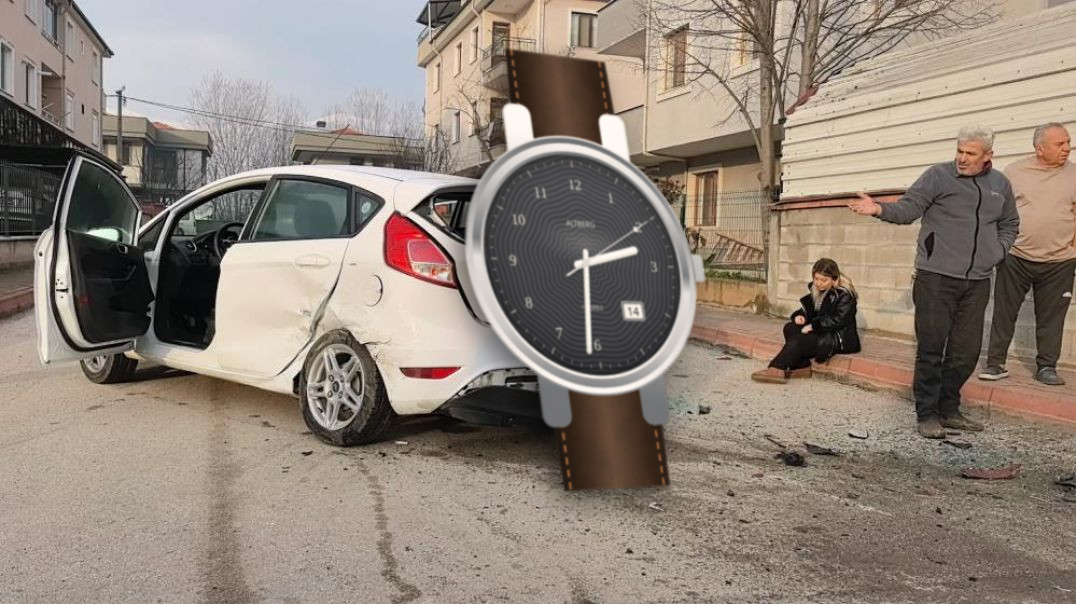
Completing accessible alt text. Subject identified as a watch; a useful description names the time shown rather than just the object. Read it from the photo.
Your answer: 2:31:10
